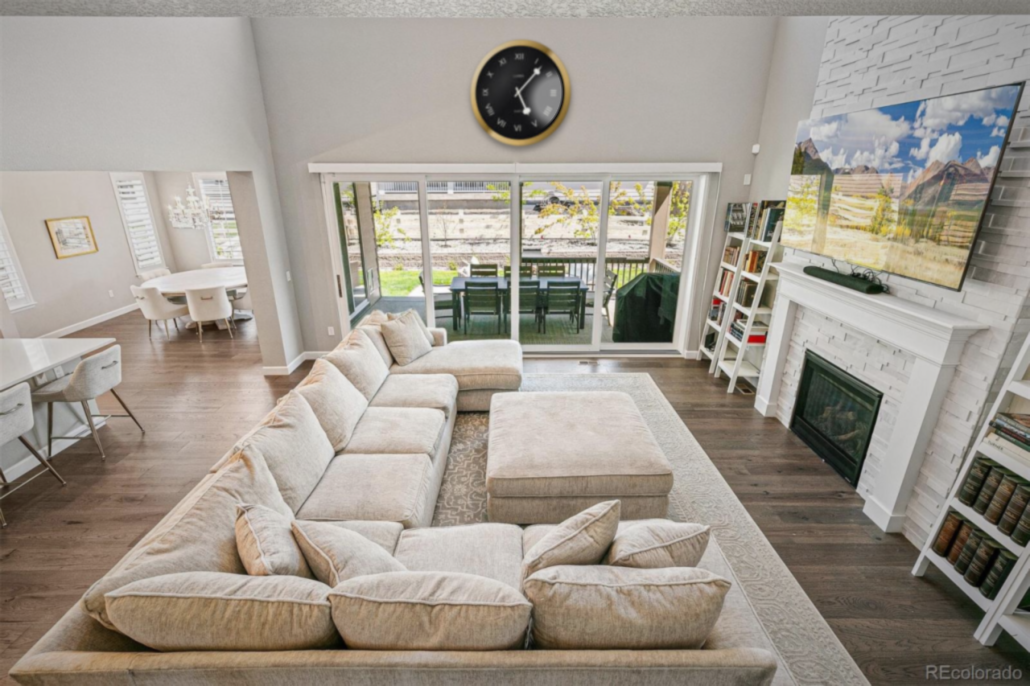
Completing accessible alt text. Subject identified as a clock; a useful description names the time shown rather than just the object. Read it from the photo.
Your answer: 5:07
